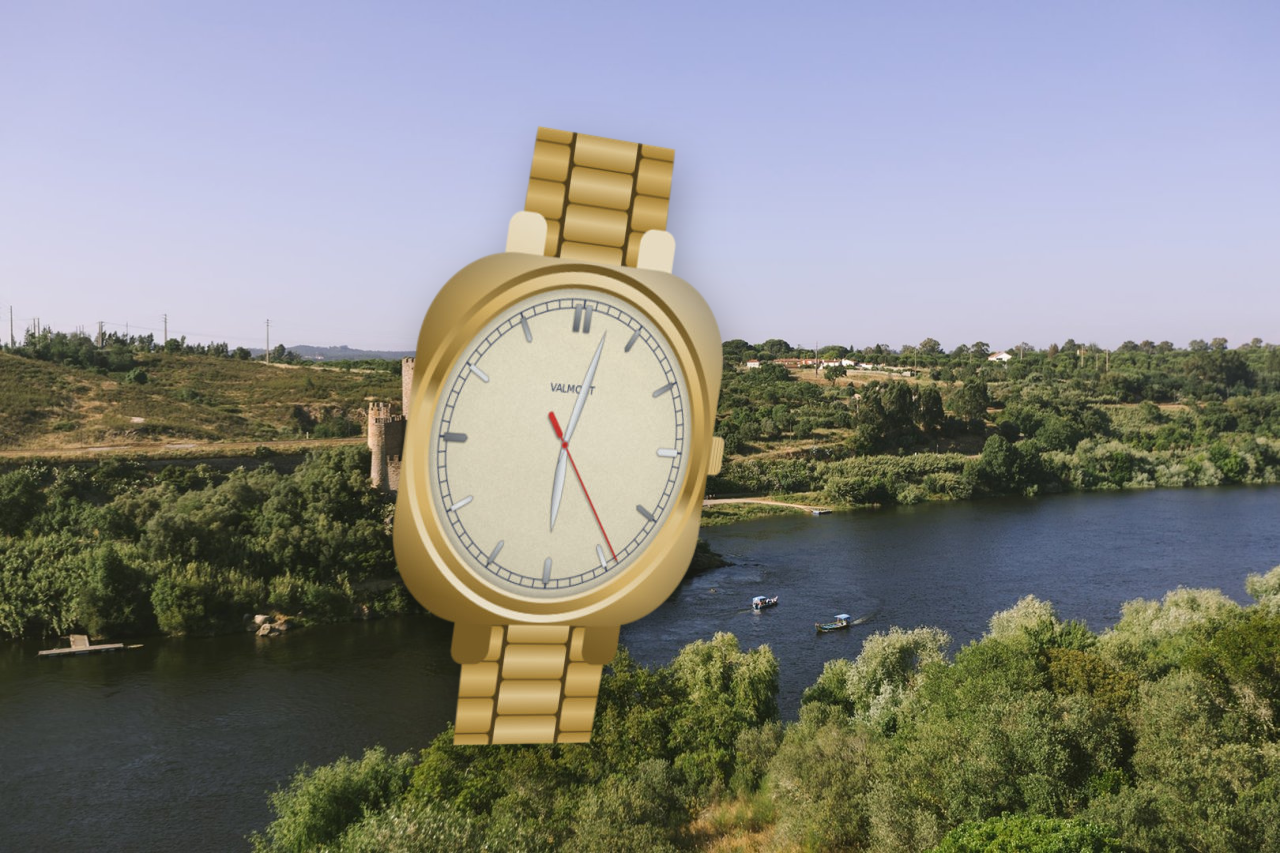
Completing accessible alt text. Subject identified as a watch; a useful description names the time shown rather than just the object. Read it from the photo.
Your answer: 6:02:24
